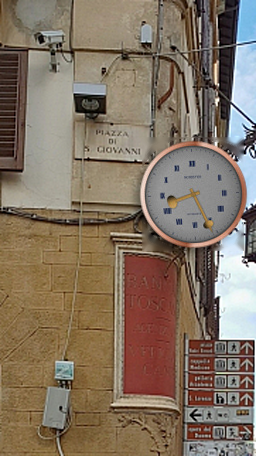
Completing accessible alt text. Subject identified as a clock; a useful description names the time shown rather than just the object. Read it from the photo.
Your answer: 8:26
